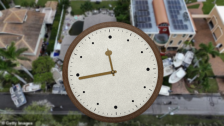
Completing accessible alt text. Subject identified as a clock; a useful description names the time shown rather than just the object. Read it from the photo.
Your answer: 11:44
